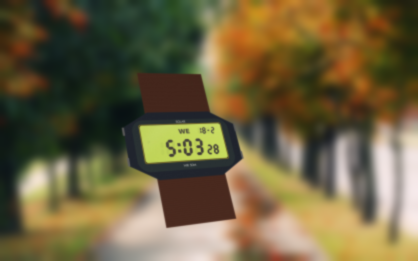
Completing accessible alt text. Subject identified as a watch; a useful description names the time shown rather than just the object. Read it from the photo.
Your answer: 5:03:28
